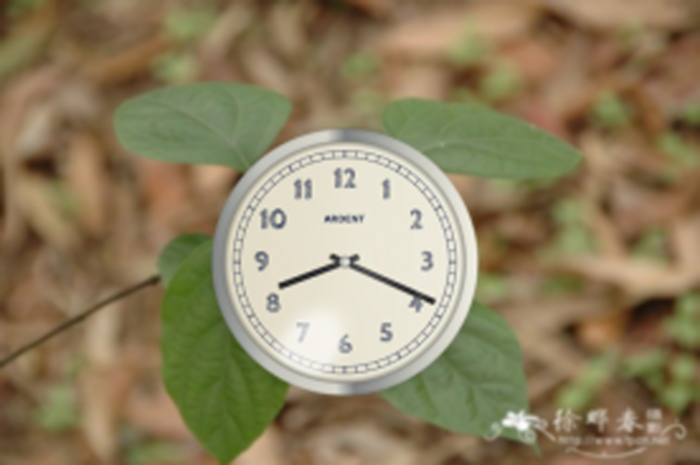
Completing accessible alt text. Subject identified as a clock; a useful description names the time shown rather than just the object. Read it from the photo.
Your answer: 8:19
